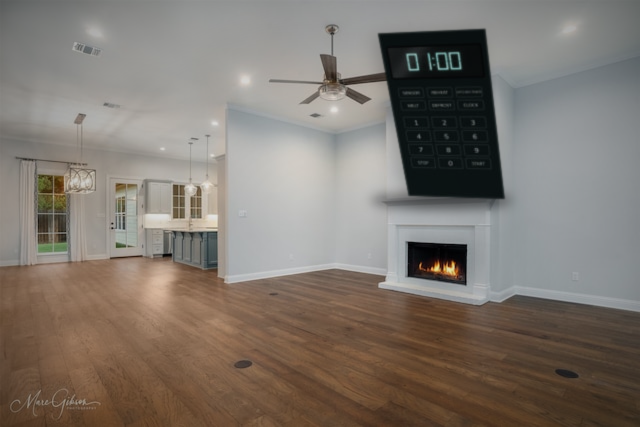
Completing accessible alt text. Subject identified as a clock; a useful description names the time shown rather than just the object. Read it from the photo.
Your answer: 1:00
